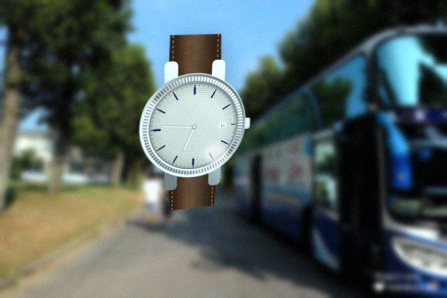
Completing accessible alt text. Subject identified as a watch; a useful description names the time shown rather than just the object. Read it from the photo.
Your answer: 6:46
